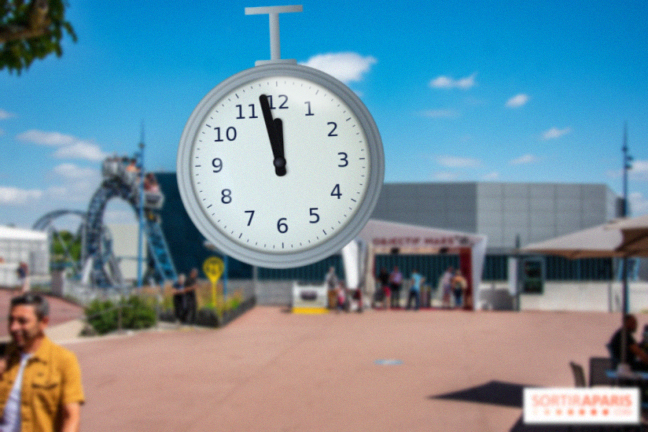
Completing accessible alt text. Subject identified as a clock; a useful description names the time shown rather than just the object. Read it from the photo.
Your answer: 11:58
